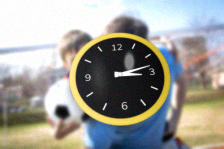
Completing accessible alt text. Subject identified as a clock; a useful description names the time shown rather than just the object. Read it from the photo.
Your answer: 3:13
